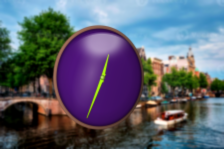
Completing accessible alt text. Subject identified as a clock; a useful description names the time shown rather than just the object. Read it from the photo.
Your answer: 12:34
